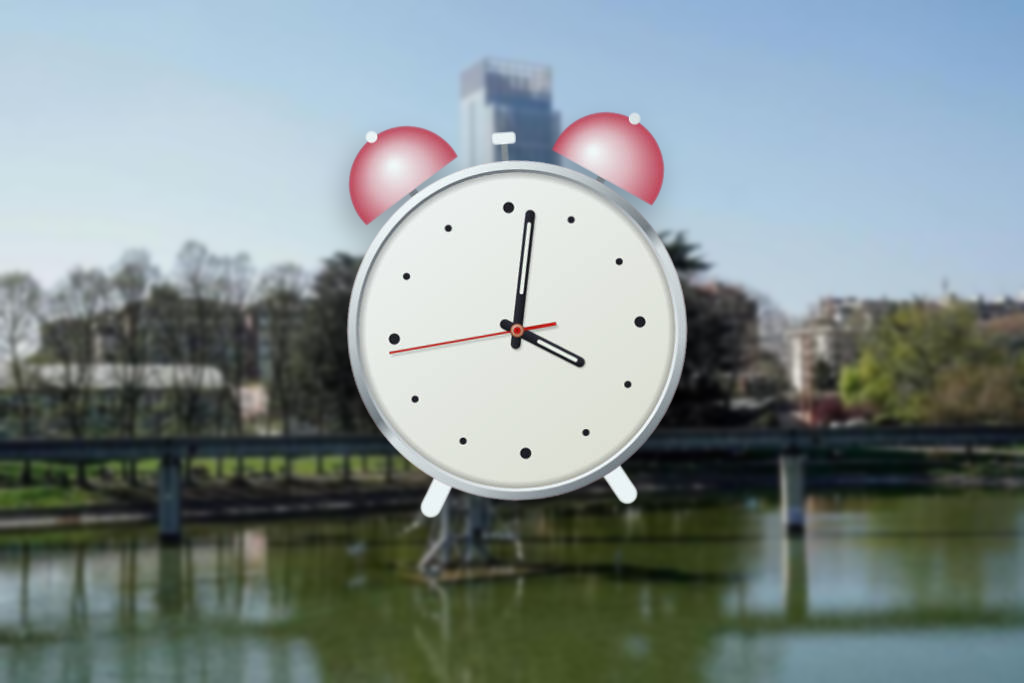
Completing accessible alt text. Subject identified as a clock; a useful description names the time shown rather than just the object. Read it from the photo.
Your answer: 4:01:44
